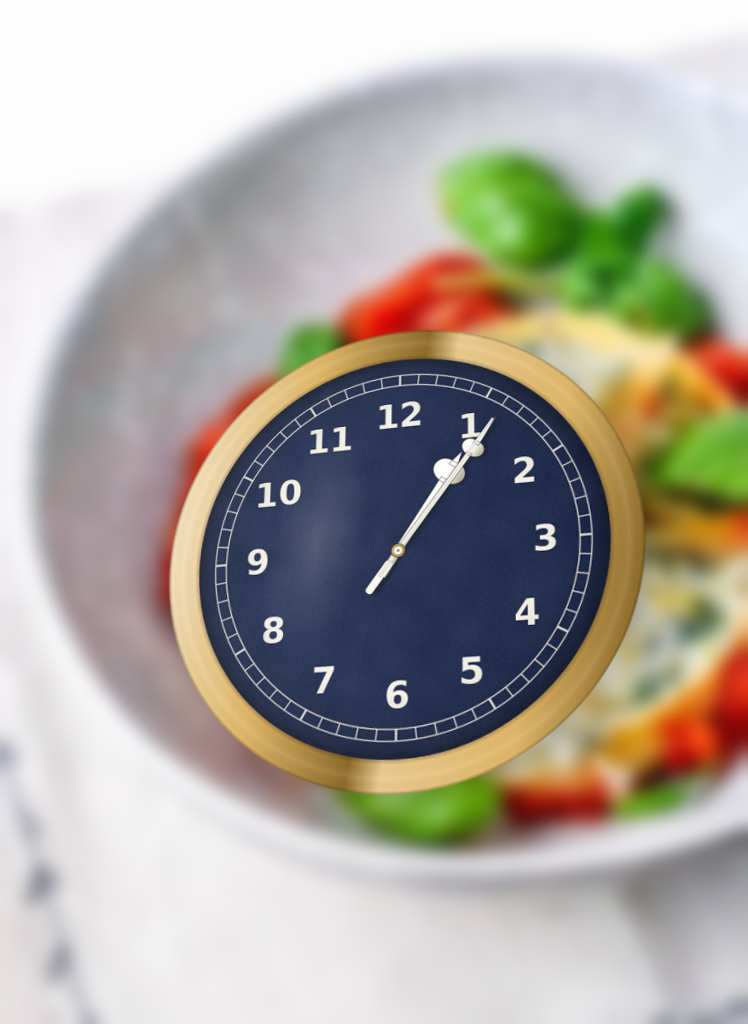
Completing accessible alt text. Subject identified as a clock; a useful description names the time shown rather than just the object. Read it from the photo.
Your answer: 1:06:06
